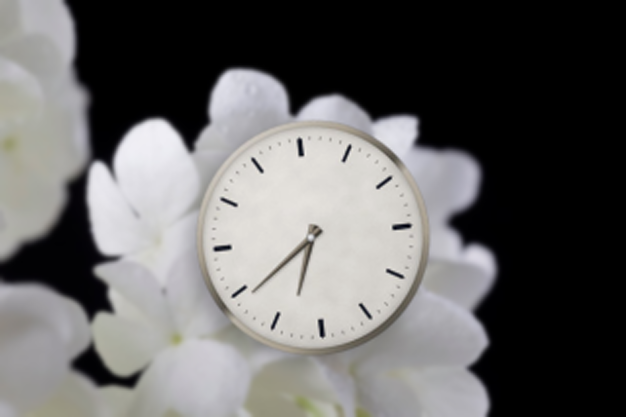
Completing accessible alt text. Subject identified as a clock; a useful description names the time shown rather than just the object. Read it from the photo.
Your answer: 6:39
